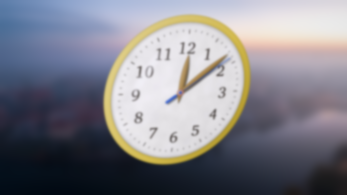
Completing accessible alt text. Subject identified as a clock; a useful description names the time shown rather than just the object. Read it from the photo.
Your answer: 12:08:09
